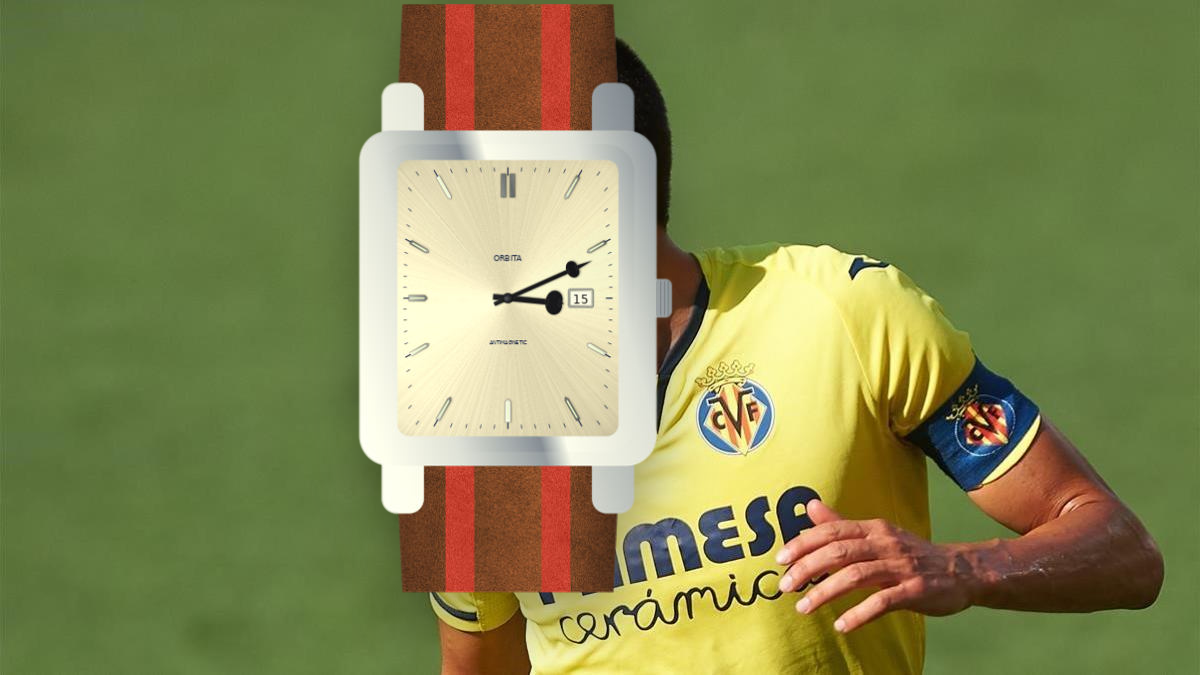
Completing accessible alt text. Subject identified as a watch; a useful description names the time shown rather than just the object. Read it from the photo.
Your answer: 3:11
